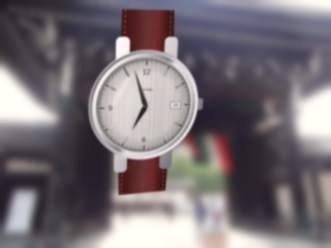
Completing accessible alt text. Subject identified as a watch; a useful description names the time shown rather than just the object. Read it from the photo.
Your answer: 6:57
